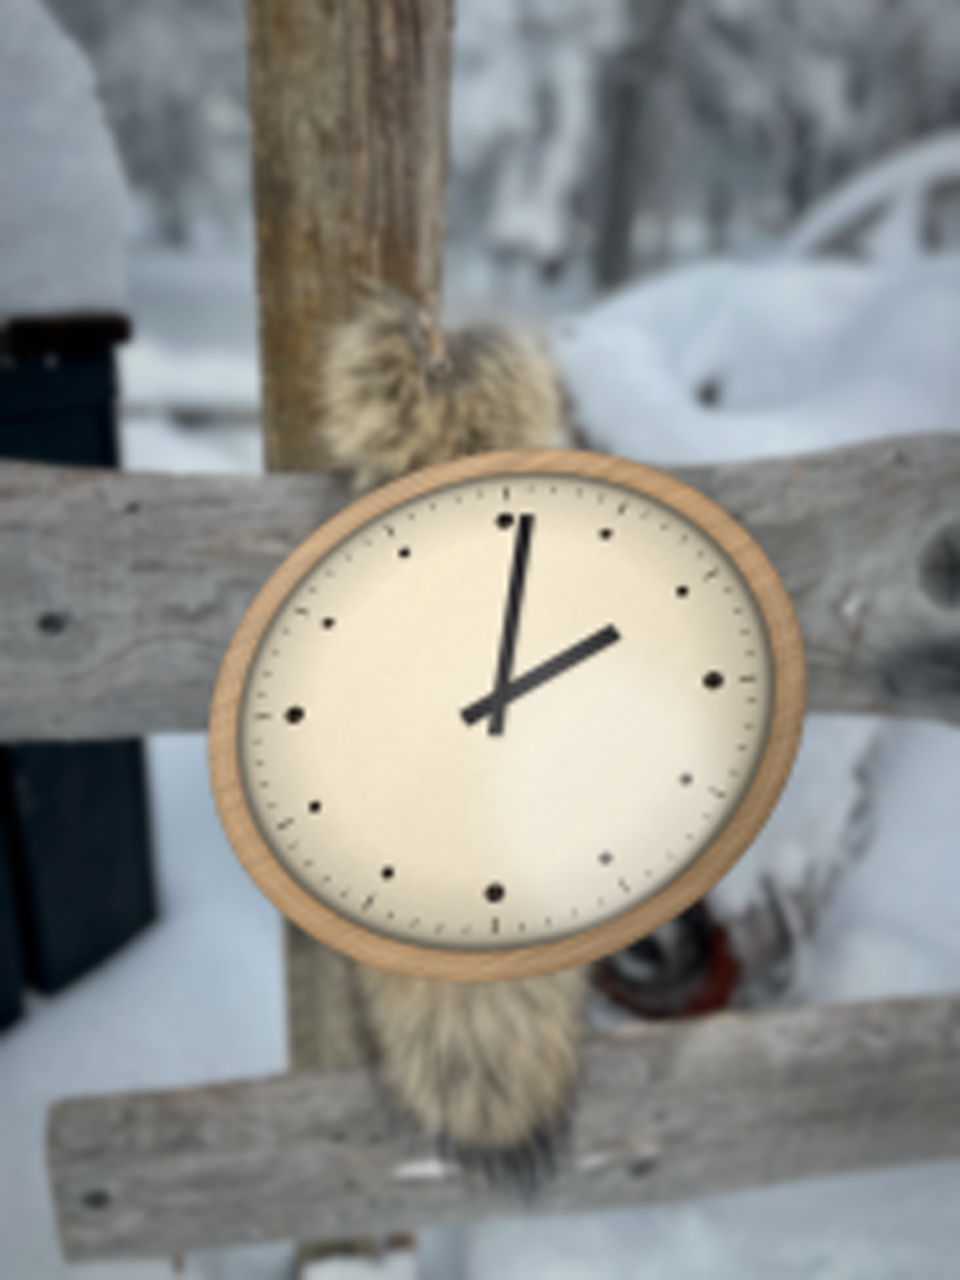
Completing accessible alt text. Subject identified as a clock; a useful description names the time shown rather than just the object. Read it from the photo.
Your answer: 2:01
